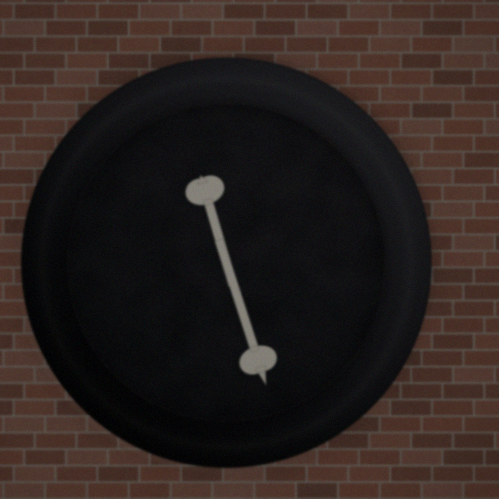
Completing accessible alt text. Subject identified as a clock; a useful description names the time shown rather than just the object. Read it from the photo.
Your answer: 11:27
